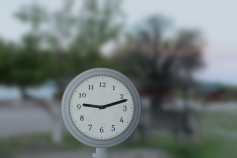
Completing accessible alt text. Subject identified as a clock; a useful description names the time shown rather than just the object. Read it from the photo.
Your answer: 9:12
